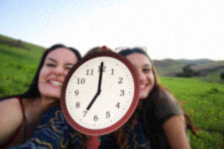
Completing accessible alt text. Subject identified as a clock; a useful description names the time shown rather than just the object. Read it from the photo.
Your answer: 7:00
